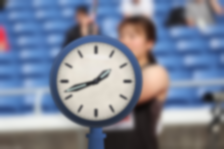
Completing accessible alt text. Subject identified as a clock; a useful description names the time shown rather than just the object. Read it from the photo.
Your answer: 1:42
